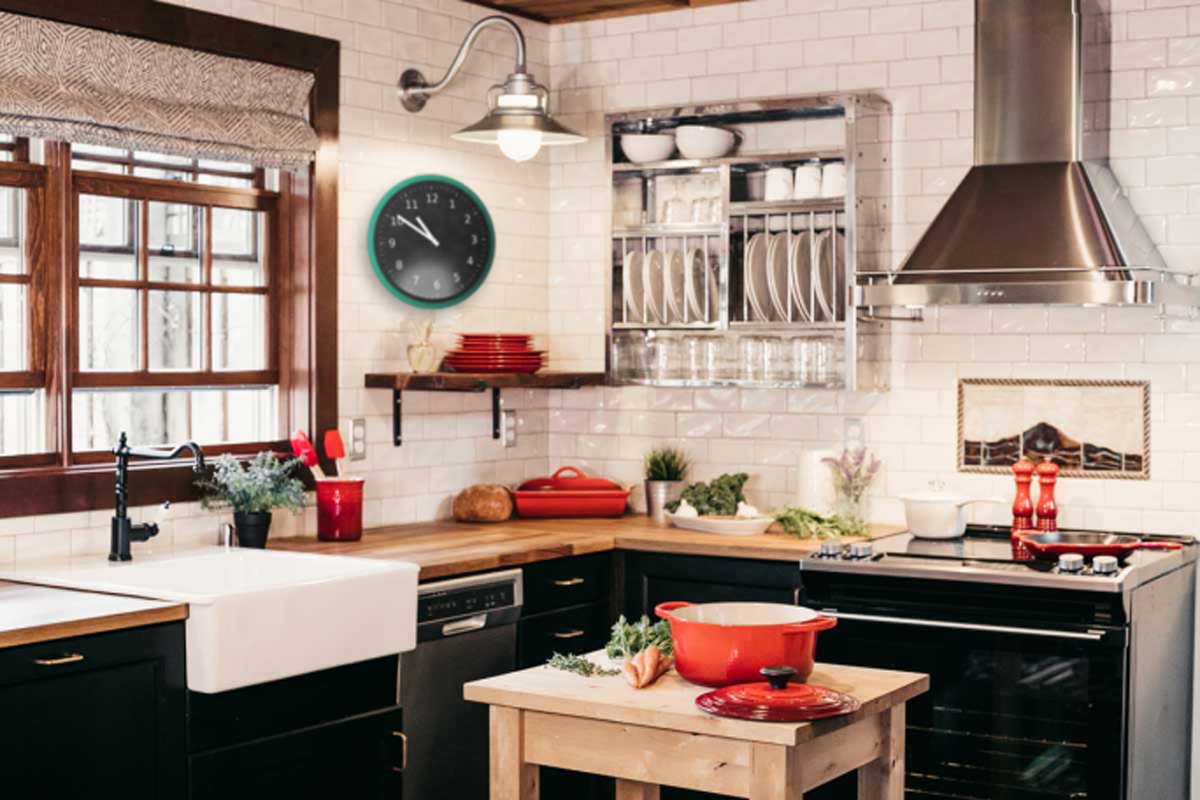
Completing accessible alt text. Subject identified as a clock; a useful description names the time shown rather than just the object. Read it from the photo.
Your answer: 10:51
